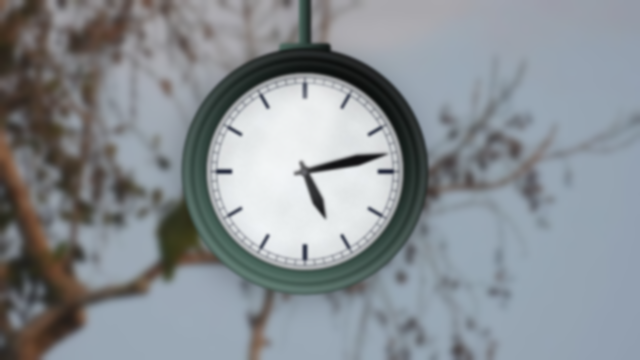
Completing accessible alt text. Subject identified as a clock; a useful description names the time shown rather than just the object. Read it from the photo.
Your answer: 5:13
